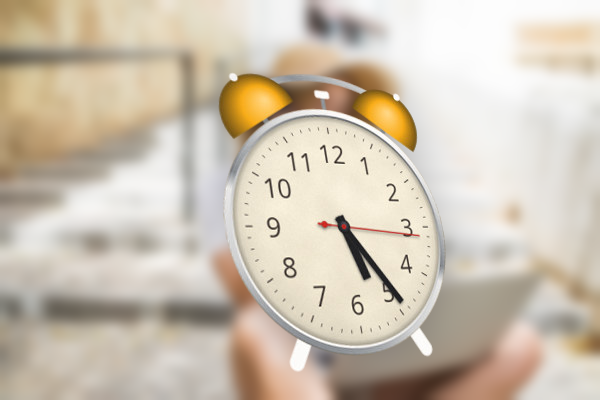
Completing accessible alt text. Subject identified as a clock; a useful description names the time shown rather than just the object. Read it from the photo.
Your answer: 5:24:16
